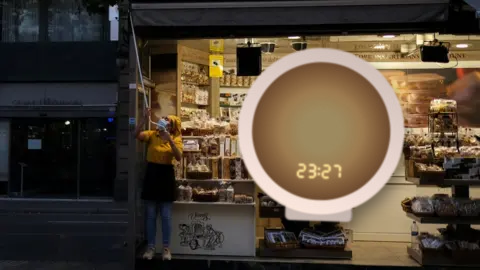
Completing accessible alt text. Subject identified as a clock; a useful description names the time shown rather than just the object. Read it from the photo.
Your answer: 23:27
